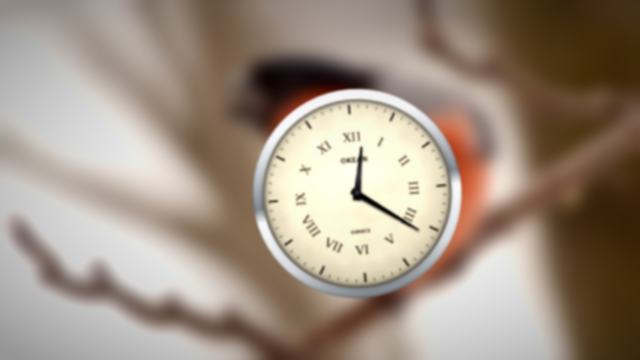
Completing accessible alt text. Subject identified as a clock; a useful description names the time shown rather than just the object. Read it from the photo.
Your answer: 12:21
